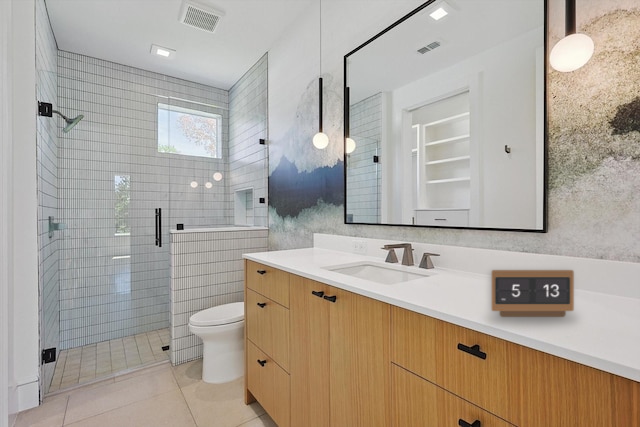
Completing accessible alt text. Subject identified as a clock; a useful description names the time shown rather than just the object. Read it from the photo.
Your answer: 5:13
